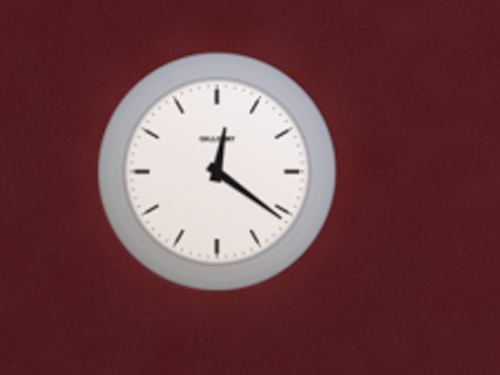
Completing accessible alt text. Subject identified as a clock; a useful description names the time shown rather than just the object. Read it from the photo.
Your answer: 12:21
